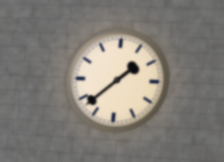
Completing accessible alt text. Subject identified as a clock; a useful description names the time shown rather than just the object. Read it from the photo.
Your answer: 1:38
